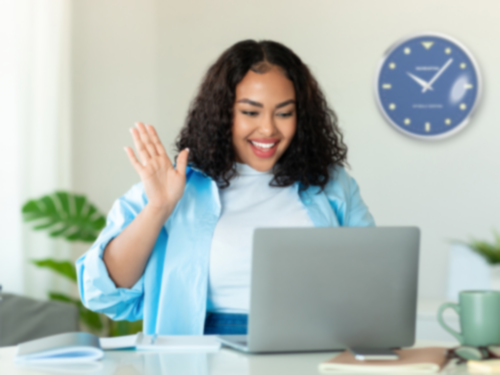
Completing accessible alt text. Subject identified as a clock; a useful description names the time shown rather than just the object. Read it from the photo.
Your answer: 10:07
